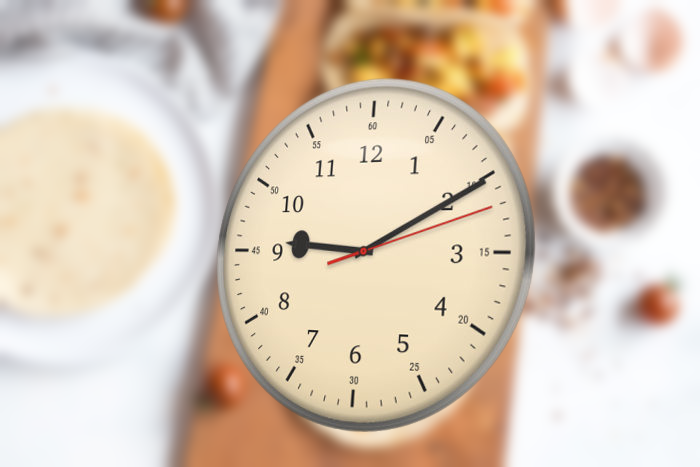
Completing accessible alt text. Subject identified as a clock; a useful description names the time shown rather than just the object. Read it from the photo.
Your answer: 9:10:12
